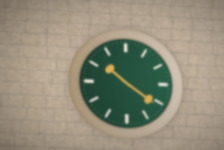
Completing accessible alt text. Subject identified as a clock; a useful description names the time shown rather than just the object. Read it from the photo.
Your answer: 10:21
